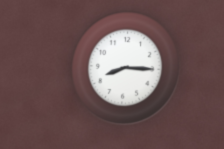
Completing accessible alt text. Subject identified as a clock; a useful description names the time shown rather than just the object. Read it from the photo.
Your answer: 8:15
